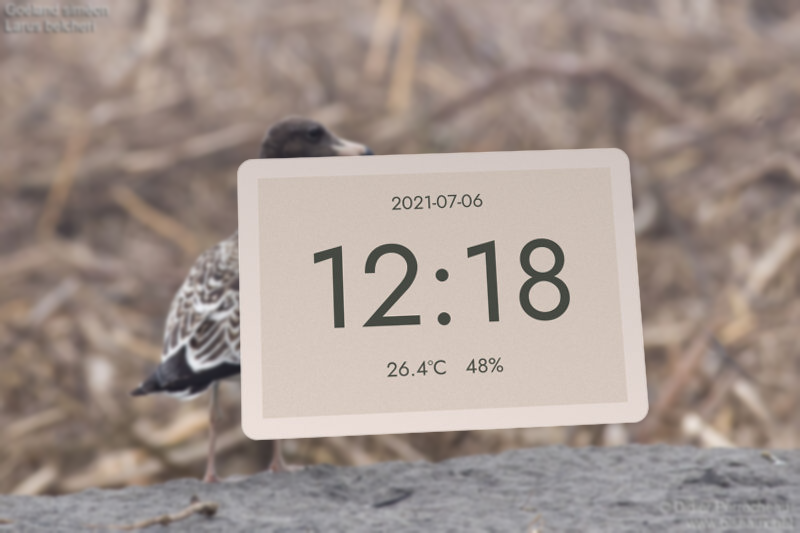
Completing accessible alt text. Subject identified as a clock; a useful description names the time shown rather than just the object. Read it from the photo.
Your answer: 12:18
